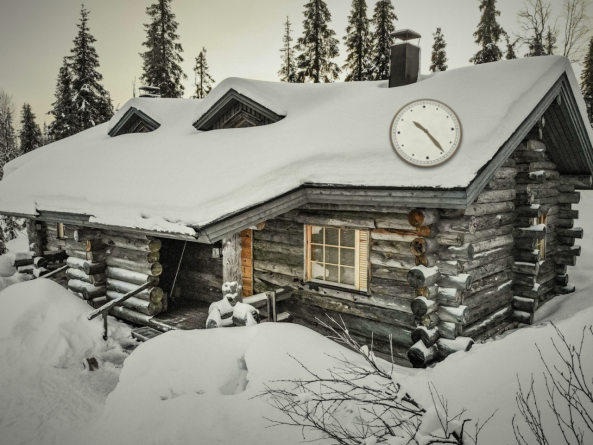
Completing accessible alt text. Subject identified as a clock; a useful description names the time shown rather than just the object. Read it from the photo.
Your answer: 10:24
